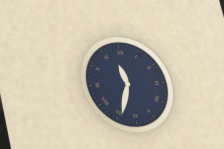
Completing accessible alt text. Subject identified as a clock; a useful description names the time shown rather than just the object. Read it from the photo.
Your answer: 11:34
